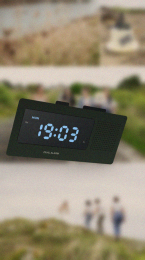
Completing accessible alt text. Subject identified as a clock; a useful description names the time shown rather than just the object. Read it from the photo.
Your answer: 19:03
